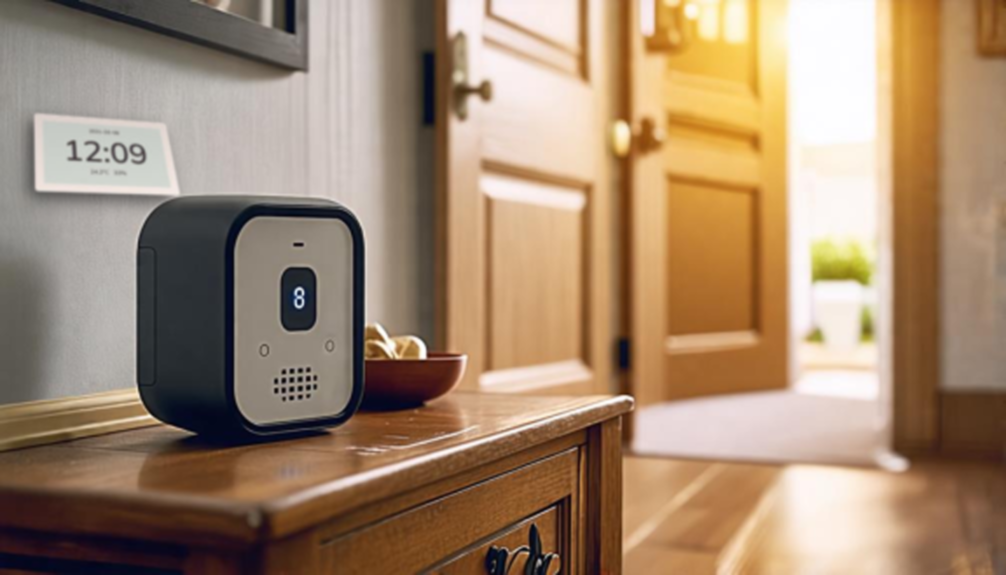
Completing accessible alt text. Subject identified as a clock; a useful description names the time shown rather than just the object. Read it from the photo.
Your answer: 12:09
